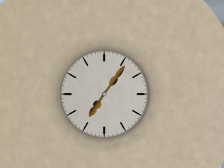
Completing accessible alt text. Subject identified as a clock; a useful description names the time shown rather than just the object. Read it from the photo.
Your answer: 7:06
